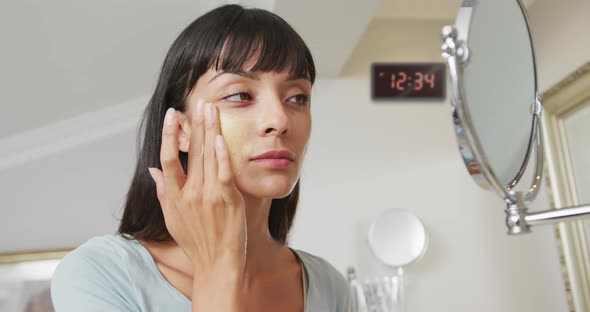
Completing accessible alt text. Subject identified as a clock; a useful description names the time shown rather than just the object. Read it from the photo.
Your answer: 12:34
